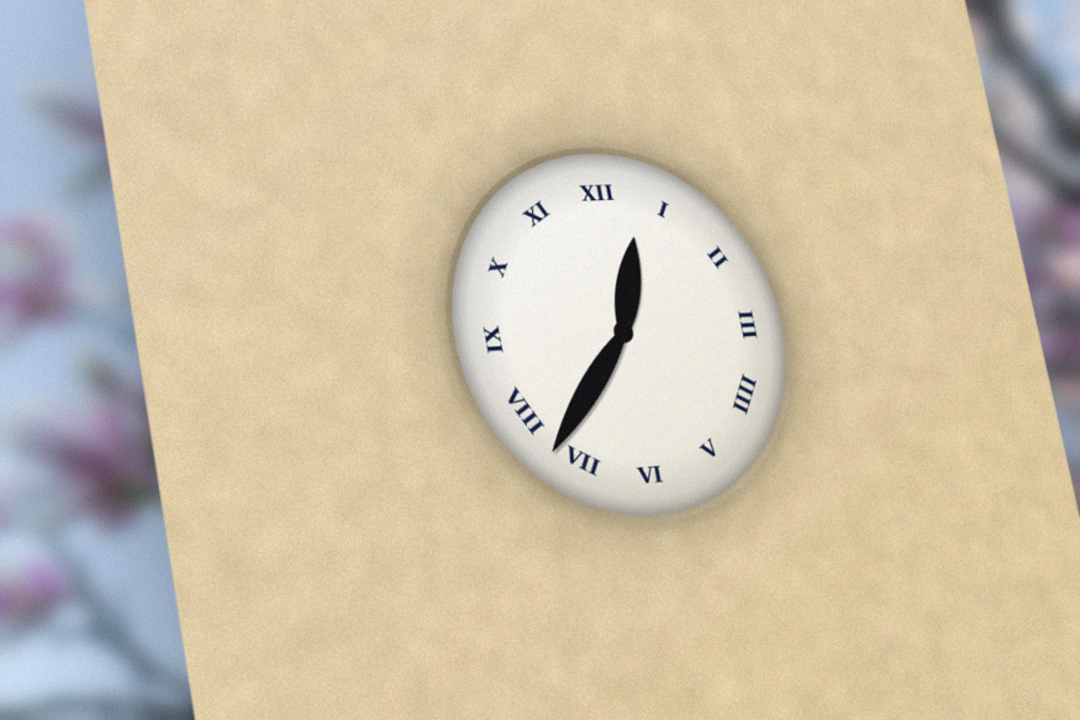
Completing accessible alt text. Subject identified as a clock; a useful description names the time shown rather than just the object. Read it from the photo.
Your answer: 12:37
